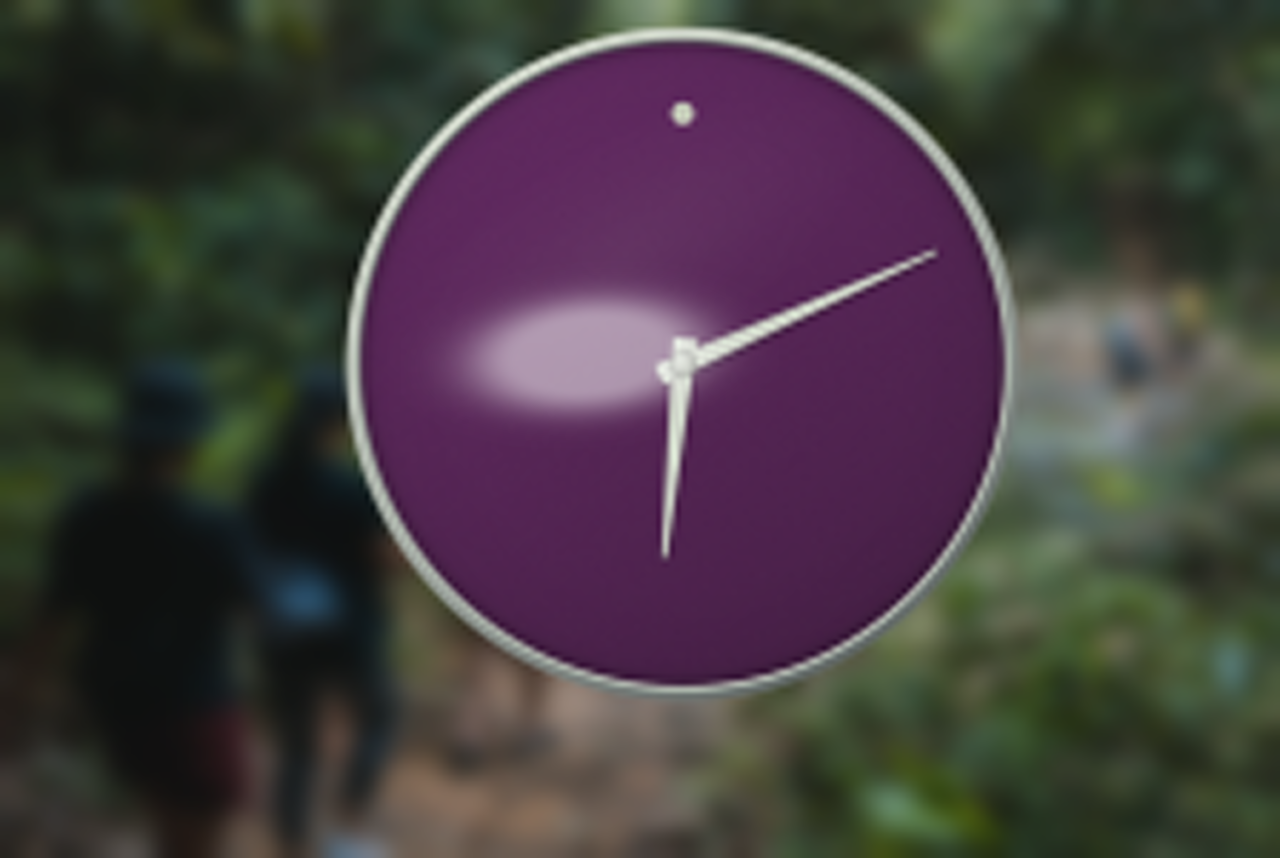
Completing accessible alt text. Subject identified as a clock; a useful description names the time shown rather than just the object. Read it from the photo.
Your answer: 6:11
